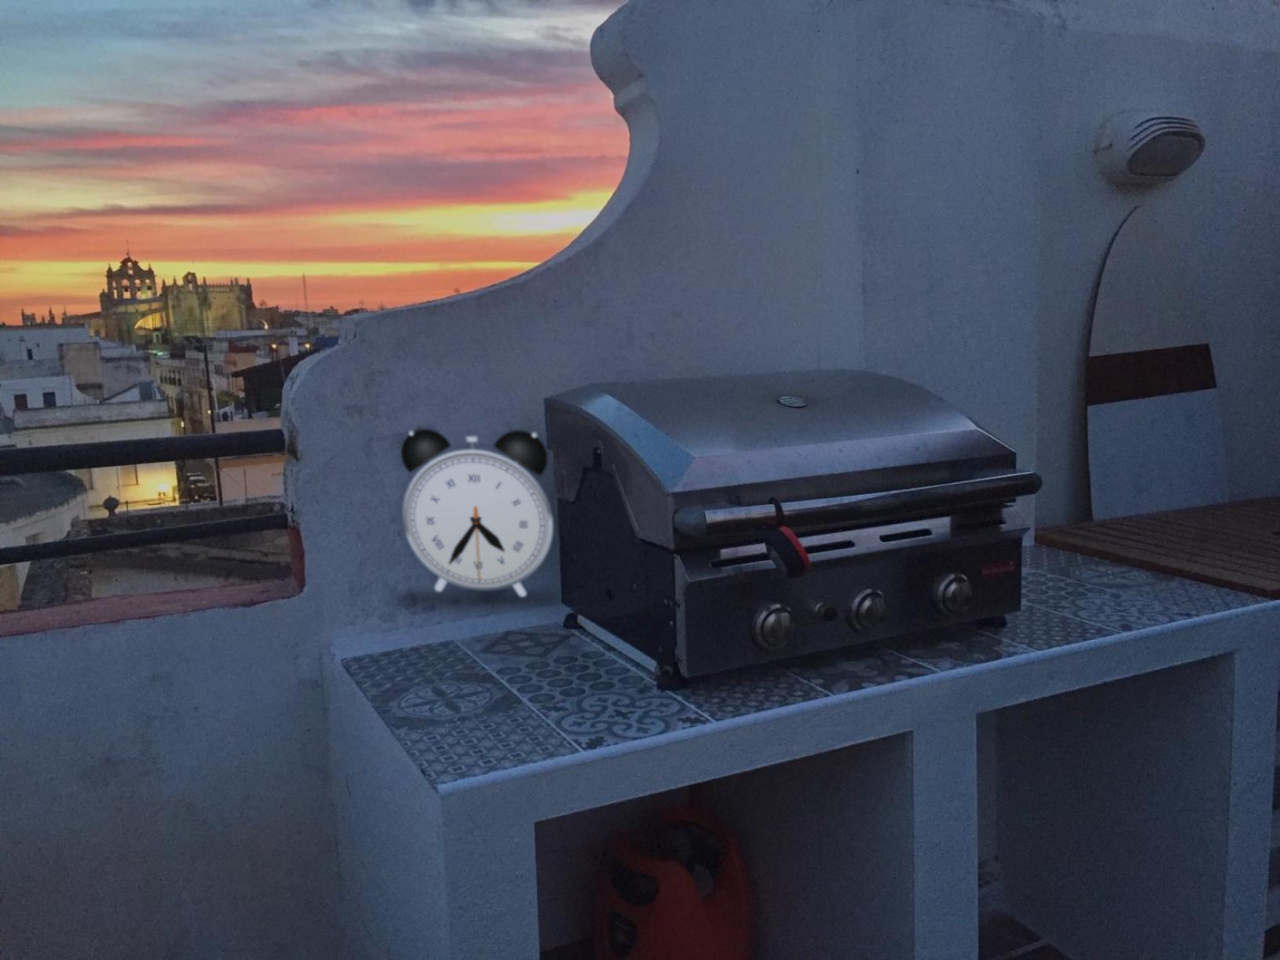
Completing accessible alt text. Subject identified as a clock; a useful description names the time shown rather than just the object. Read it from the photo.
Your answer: 4:35:30
